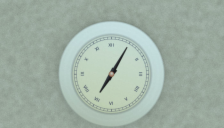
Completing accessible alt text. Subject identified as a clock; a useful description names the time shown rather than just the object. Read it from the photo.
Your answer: 7:05
